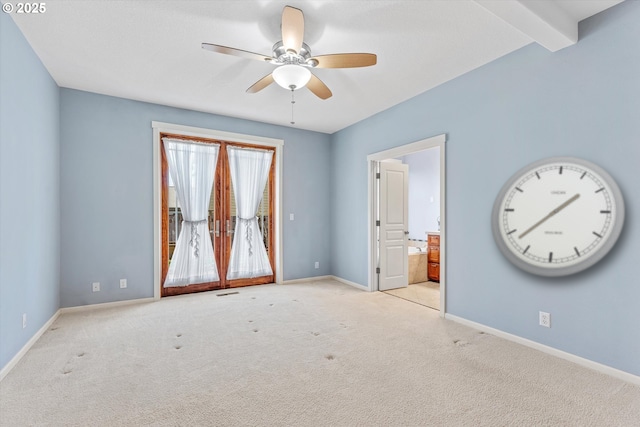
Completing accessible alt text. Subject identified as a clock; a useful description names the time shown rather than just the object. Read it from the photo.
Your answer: 1:38
